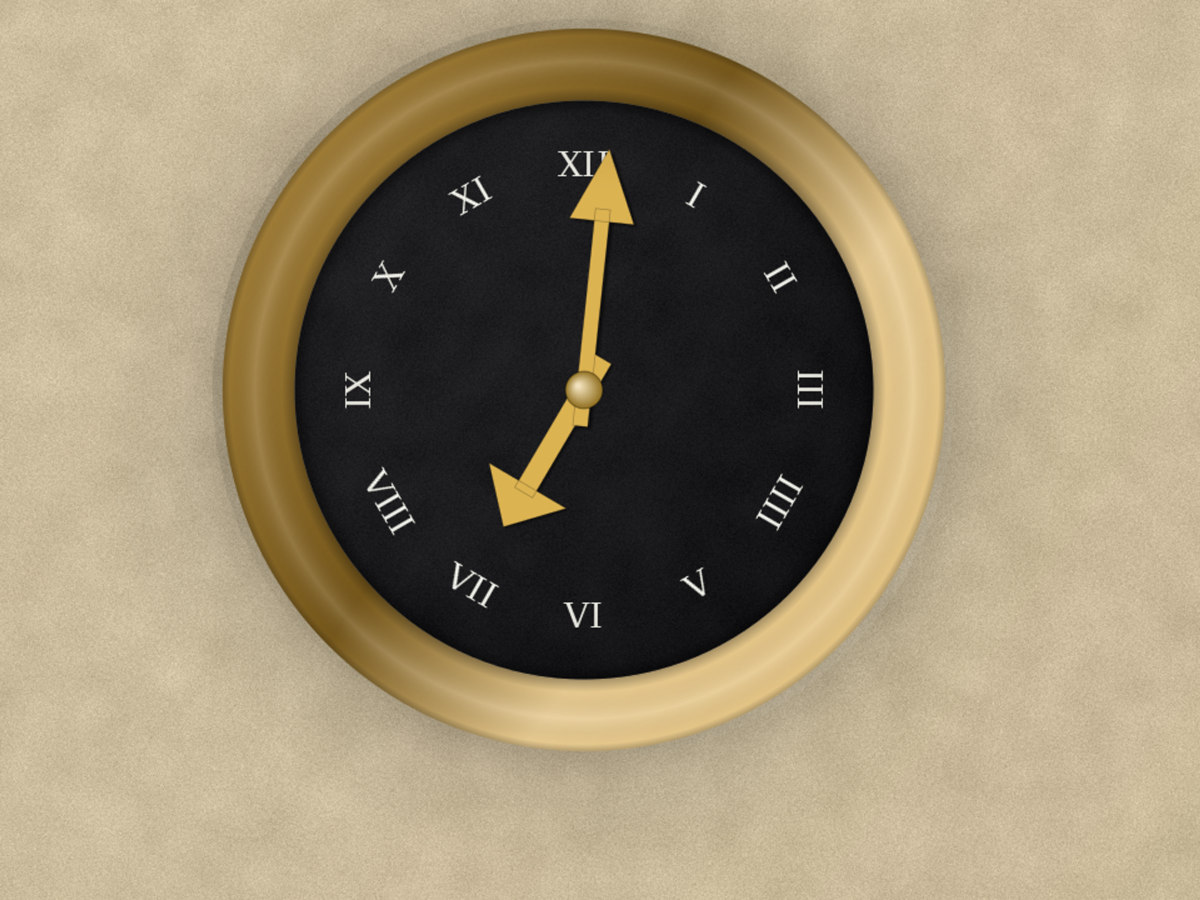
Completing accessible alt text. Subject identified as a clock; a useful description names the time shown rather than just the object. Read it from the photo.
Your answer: 7:01
